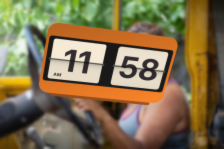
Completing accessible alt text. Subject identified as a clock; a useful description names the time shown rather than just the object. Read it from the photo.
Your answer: 11:58
